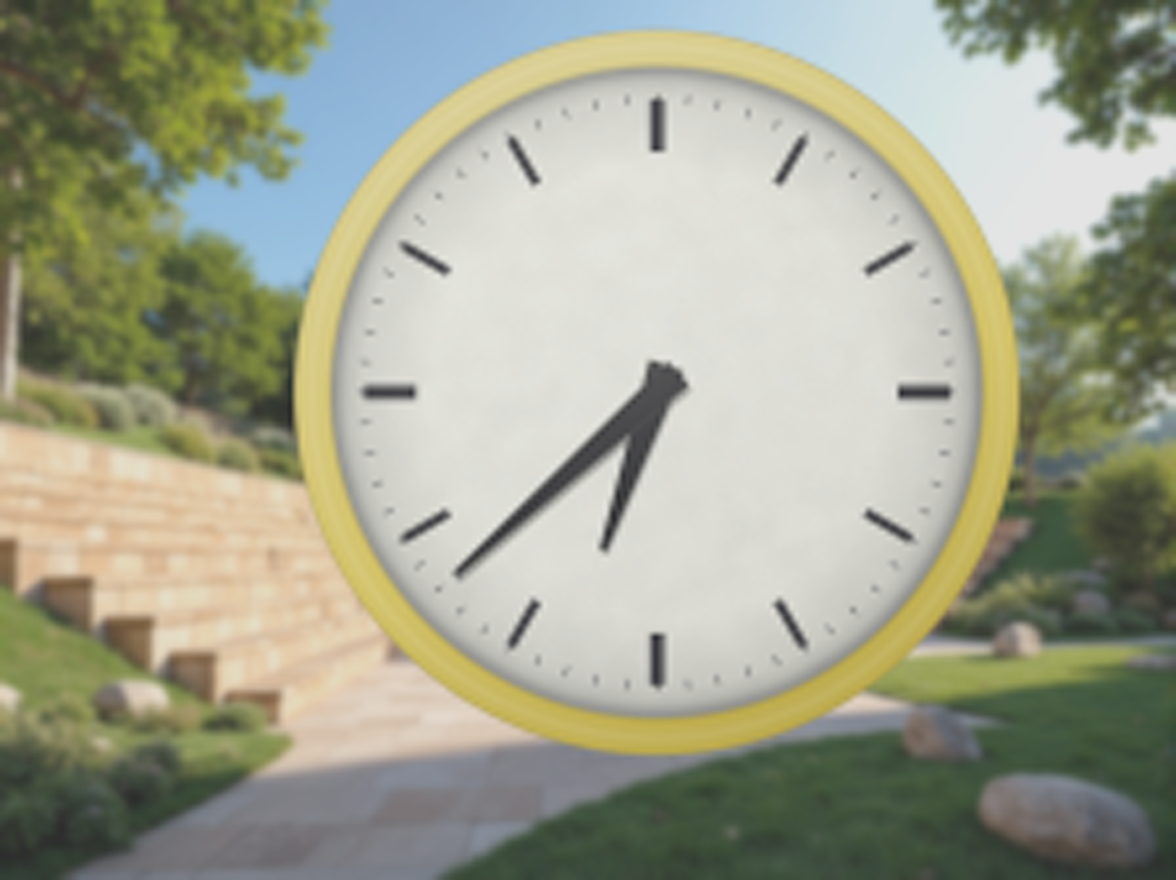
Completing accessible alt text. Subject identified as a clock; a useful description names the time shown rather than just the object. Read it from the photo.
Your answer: 6:38
